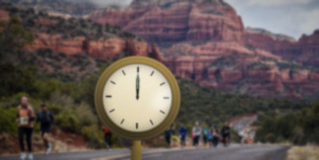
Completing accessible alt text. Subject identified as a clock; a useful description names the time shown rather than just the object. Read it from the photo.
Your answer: 12:00
